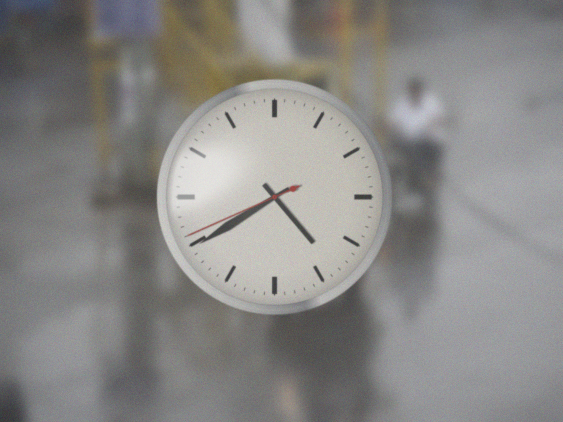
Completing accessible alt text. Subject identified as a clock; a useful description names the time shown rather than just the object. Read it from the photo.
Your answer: 4:39:41
